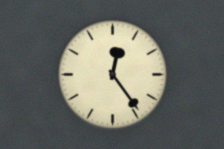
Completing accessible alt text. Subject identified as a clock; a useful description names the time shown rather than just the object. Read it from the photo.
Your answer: 12:24
